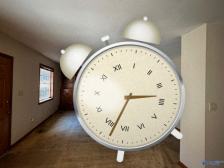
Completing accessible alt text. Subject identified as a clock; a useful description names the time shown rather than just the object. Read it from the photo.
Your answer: 3:38
